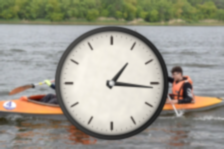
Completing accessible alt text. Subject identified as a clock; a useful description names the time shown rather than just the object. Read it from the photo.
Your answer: 1:16
